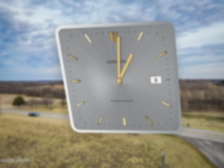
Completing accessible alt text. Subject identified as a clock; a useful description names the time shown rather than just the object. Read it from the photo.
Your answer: 1:01
